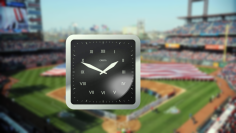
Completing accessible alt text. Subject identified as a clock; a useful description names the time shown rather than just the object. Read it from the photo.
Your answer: 1:49
